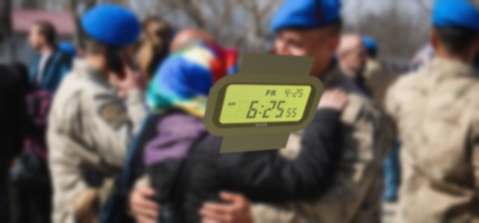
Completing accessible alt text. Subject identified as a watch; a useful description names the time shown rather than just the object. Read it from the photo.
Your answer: 6:25
